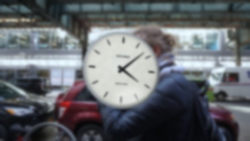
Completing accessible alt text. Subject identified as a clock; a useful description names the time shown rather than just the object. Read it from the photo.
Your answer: 4:08
